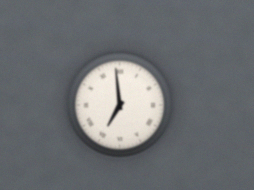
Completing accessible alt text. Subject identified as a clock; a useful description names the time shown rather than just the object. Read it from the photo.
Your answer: 6:59
